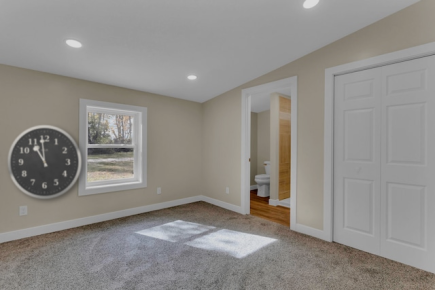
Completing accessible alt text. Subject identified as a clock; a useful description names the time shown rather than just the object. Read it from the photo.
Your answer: 10:59
